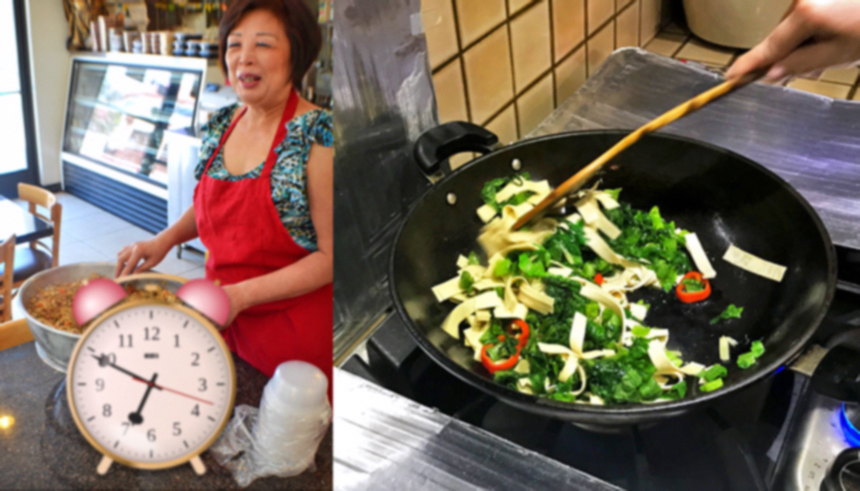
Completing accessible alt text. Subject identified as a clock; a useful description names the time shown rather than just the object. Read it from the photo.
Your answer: 6:49:18
